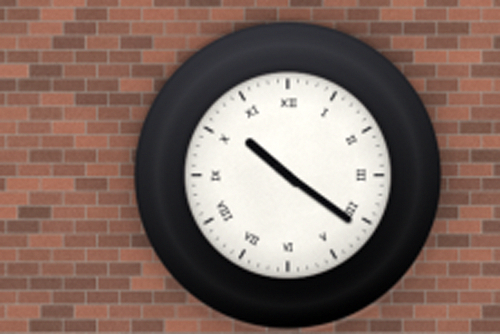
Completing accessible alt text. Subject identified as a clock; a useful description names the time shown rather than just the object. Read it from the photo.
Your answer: 10:21
